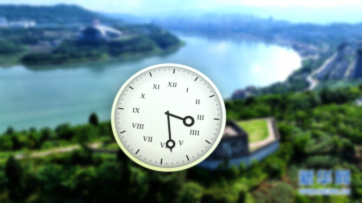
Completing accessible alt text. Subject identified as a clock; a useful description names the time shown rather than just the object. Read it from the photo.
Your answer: 3:28
